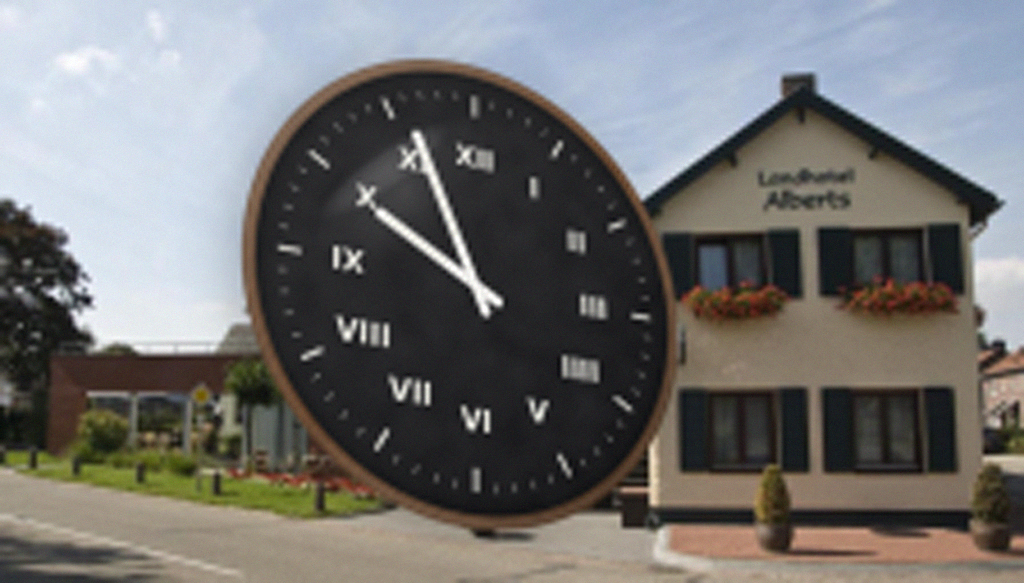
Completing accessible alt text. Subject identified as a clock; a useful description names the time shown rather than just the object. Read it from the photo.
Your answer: 9:56
